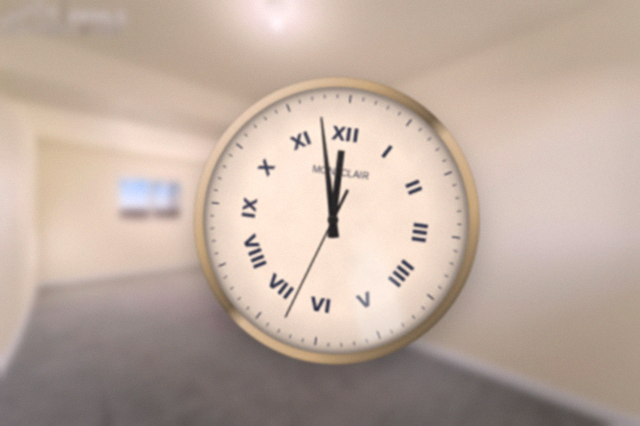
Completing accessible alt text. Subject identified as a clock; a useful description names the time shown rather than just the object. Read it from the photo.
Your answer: 11:57:33
